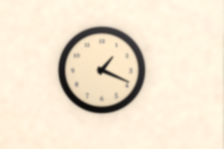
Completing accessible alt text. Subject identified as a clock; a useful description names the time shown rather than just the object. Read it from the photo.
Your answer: 1:19
